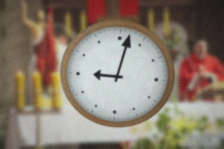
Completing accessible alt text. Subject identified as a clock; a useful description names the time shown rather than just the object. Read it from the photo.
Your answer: 9:02
